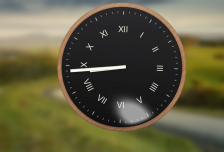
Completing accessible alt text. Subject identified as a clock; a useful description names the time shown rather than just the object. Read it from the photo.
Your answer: 8:44
